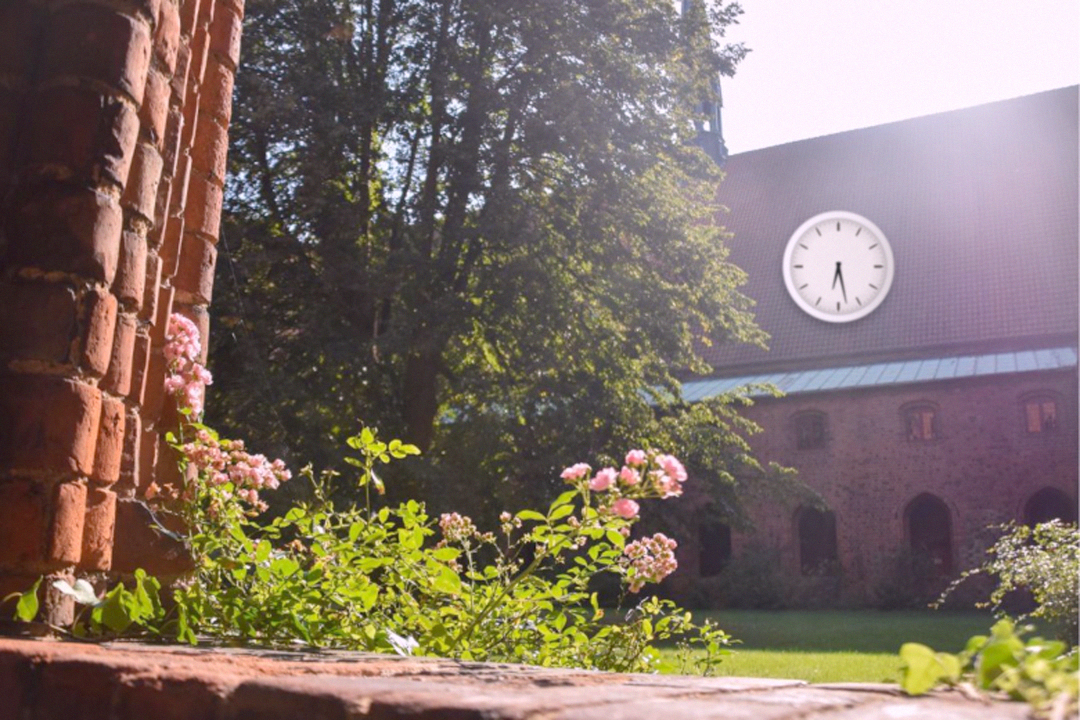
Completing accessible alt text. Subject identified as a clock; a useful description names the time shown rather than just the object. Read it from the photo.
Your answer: 6:28
